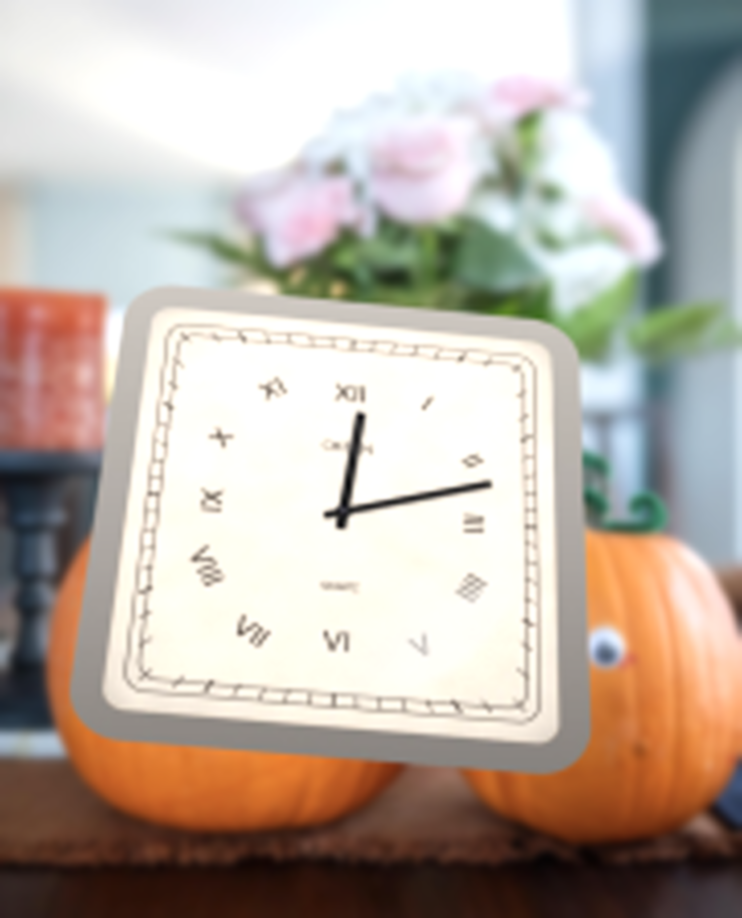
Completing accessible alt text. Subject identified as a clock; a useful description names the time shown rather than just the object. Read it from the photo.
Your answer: 12:12
